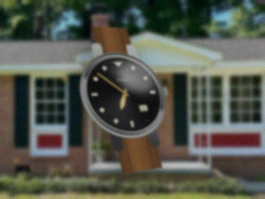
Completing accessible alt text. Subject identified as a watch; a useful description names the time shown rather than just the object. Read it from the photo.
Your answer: 6:52
